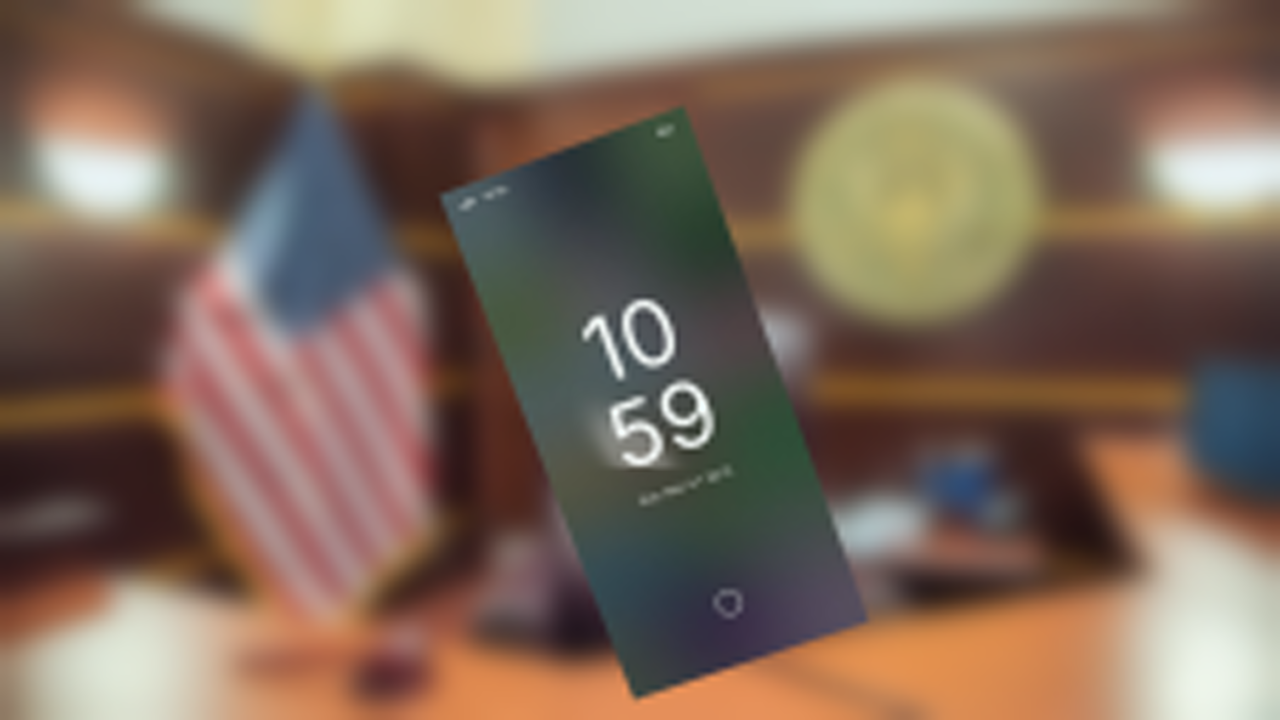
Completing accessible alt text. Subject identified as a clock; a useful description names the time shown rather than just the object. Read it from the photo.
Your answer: 10:59
